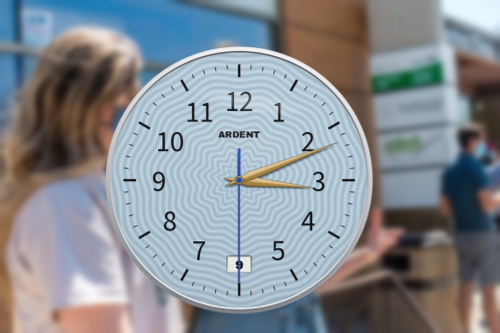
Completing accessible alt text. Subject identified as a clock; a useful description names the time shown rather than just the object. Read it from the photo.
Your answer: 3:11:30
